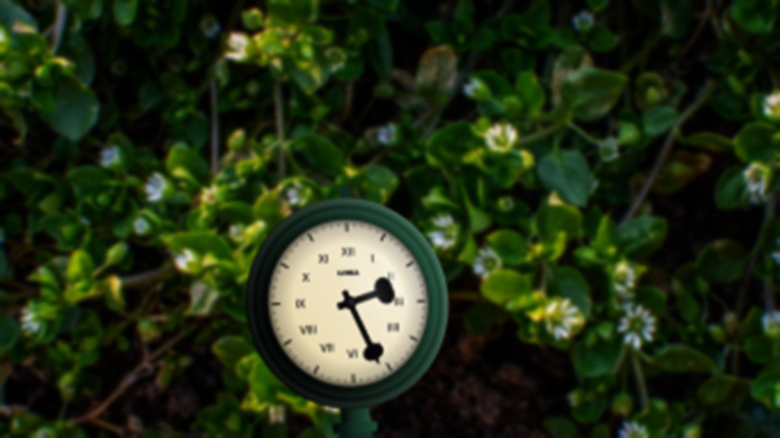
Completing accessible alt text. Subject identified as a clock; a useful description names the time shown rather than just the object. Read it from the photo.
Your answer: 2:26
